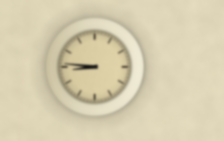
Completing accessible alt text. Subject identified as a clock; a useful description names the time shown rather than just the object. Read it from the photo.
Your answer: 8:46
